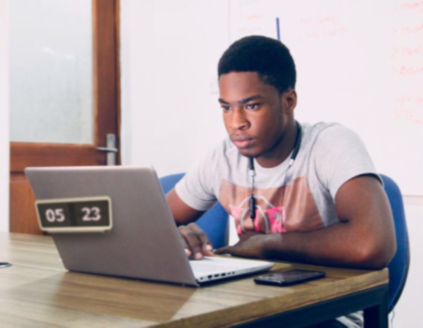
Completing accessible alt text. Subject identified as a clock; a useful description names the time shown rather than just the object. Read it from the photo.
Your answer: 5:23
